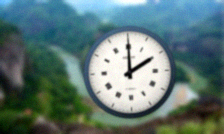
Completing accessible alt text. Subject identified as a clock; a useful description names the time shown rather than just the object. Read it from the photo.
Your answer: 2:00
